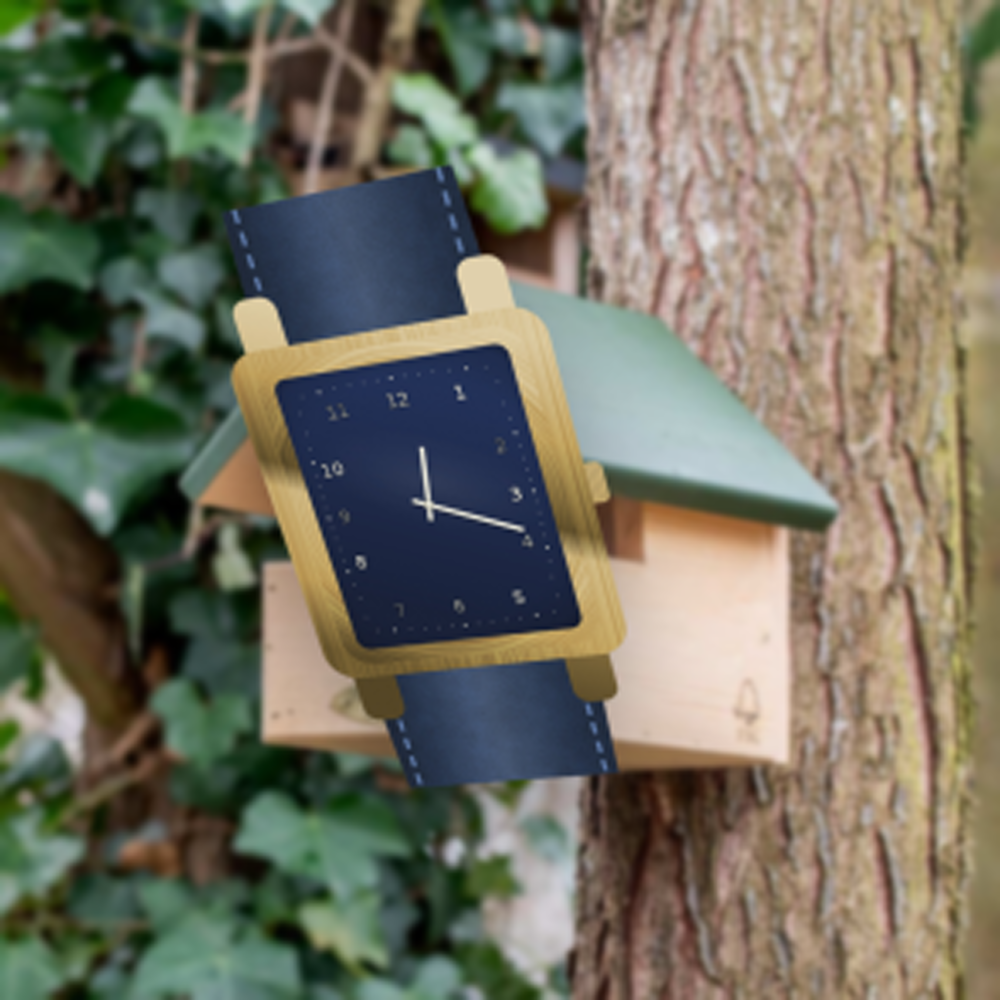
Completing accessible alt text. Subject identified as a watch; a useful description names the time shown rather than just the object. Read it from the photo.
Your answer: 12:19
